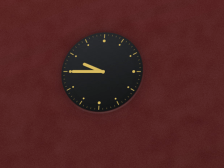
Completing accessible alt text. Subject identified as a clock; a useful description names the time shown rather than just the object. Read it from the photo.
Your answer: 9:45
